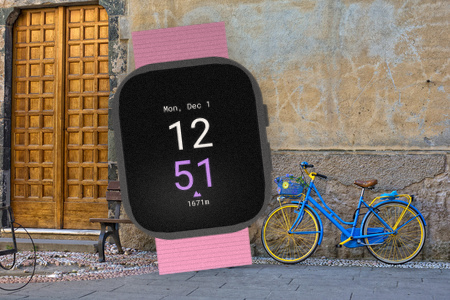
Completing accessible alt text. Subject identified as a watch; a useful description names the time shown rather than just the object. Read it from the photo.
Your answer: 12:51
